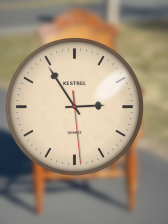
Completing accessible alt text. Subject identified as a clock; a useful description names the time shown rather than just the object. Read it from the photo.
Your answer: 2:54:29
